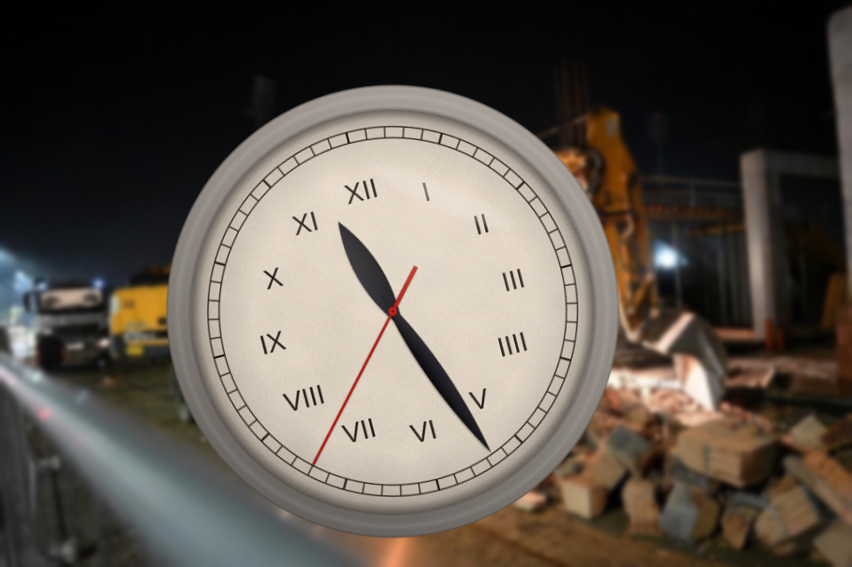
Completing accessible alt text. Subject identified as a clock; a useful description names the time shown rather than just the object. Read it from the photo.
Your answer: 11:26:37
